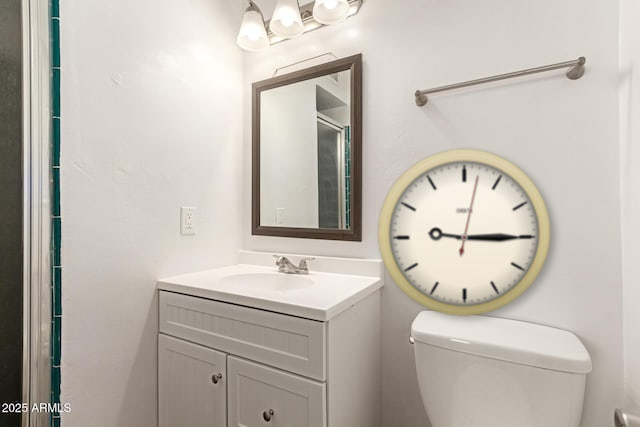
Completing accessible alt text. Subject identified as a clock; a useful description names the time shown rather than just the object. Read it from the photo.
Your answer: 9:15:02
